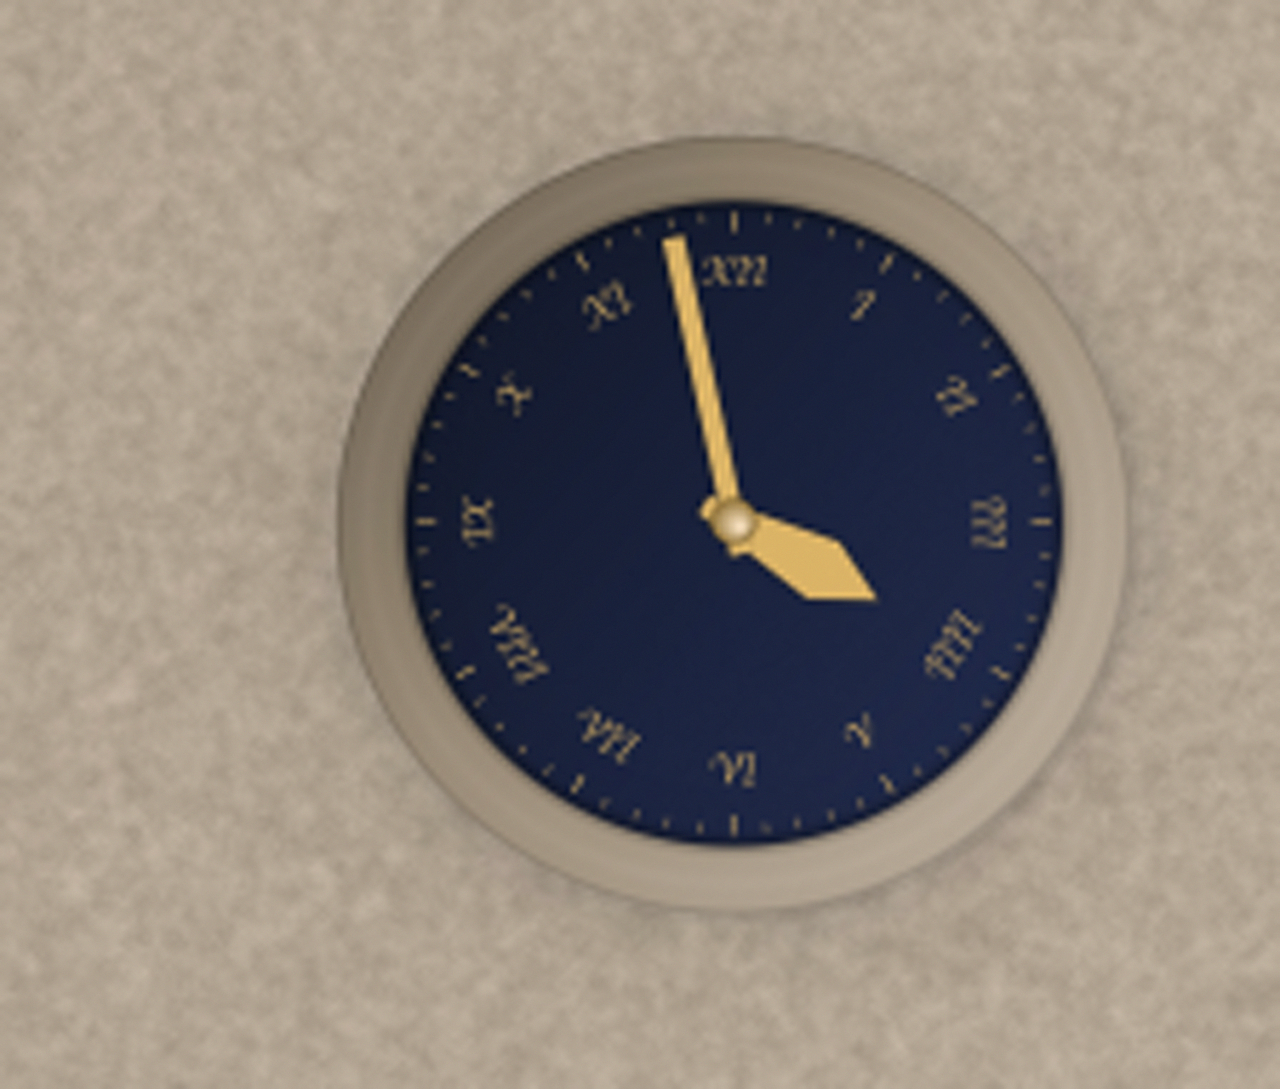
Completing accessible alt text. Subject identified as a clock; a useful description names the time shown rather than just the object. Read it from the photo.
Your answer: 3:58
